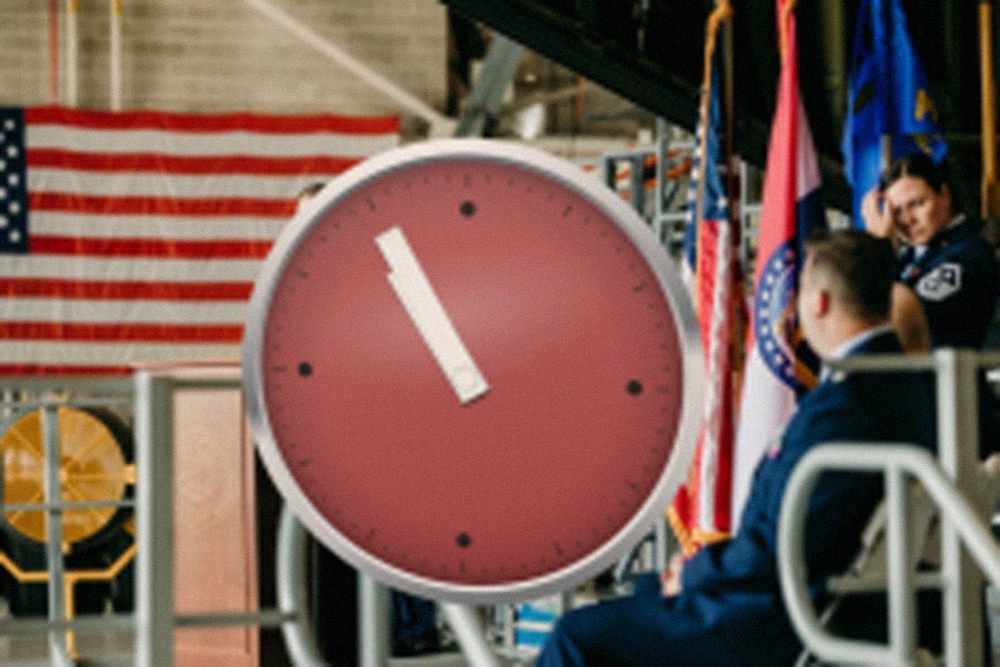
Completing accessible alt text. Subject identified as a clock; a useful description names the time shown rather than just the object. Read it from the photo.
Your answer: 10:55
